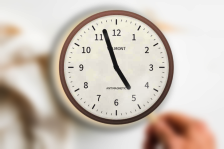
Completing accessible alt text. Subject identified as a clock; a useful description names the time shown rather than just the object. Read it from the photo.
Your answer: 4:57
